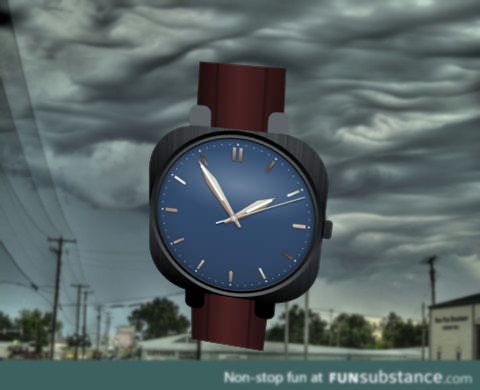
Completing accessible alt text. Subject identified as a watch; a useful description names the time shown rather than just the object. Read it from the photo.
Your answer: 1:54:11
